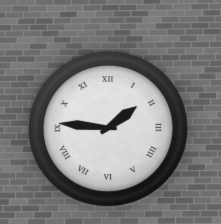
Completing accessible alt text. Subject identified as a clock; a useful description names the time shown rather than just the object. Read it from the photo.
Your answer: 1:46
